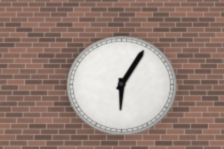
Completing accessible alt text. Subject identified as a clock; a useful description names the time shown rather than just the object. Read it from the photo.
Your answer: 6:05
